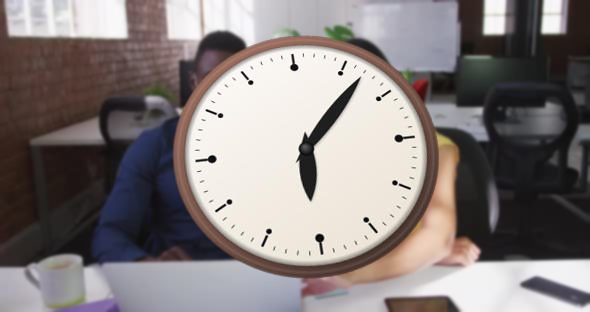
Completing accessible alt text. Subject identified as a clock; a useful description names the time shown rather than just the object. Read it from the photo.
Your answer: 6:07
